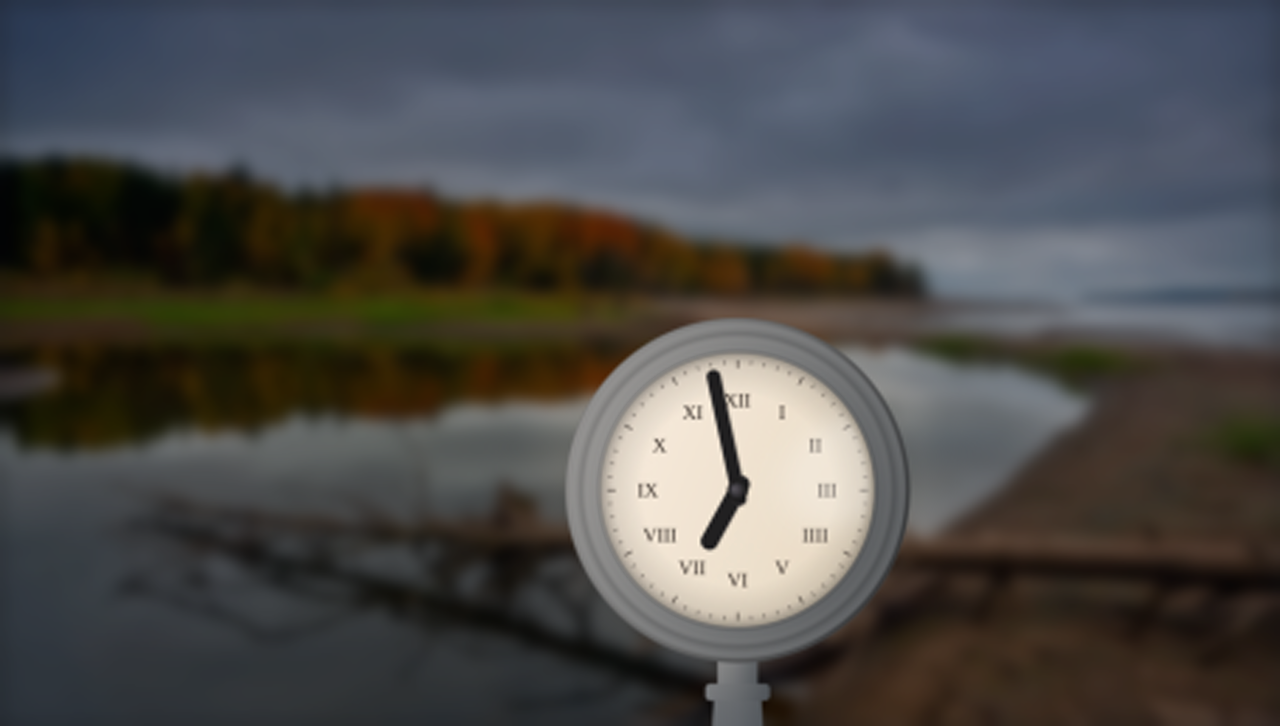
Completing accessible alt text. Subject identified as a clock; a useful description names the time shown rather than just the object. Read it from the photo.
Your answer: 6:58
